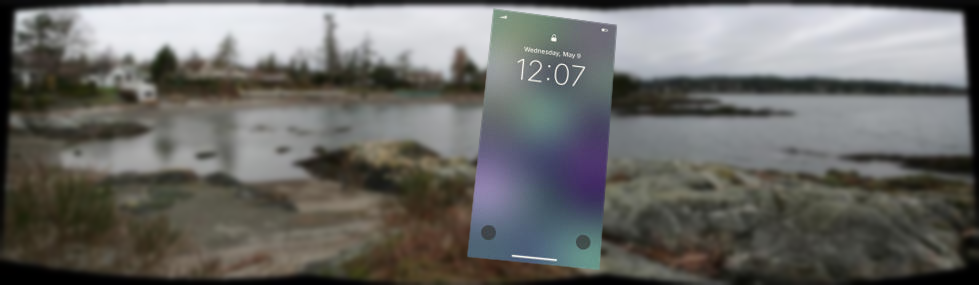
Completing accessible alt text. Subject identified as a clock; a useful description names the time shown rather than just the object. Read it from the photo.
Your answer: 12:07
